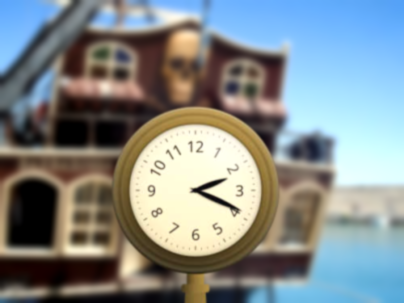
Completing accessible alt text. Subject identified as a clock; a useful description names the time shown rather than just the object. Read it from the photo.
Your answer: 2:19
